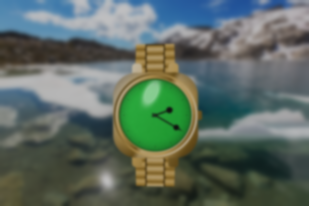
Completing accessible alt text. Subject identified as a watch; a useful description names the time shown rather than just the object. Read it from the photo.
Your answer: 2:20
